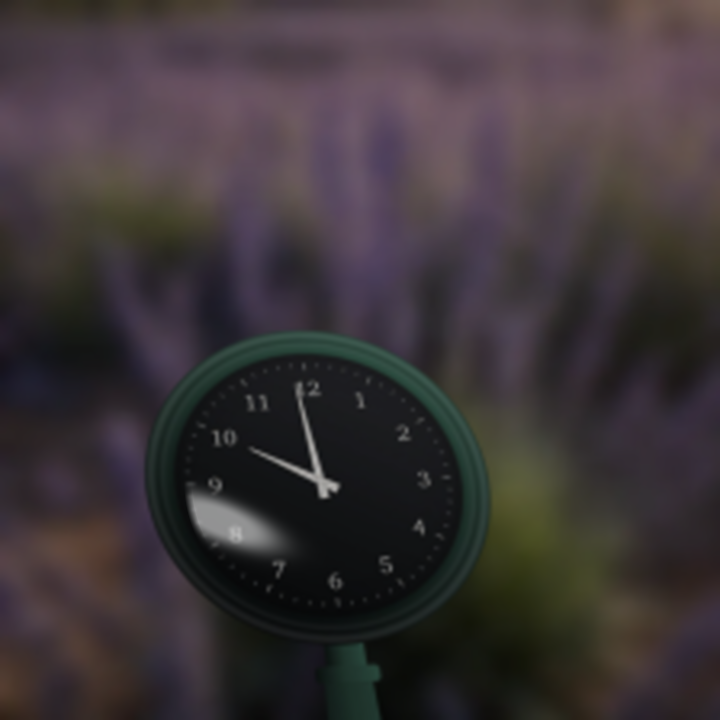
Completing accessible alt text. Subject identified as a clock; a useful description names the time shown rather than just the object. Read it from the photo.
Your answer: 9:59
